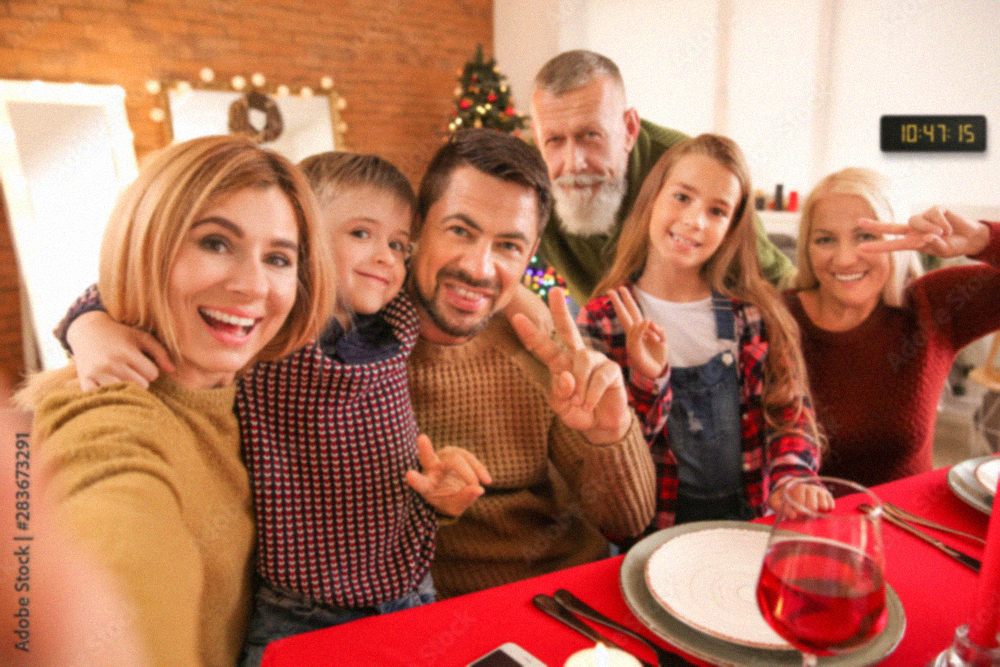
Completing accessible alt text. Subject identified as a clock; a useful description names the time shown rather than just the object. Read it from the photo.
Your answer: 10:47:15
